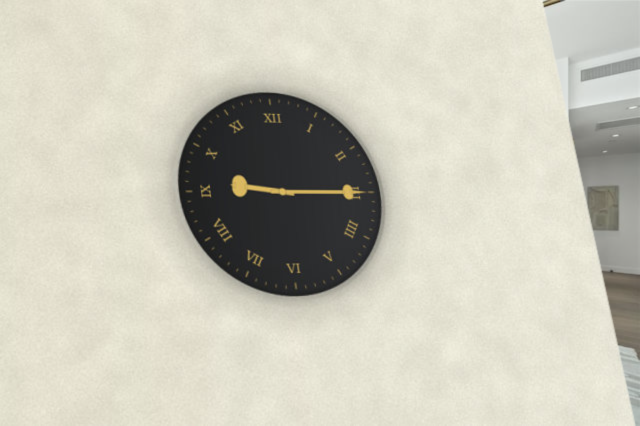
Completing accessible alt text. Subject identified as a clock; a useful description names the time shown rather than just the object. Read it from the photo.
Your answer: 9:15
